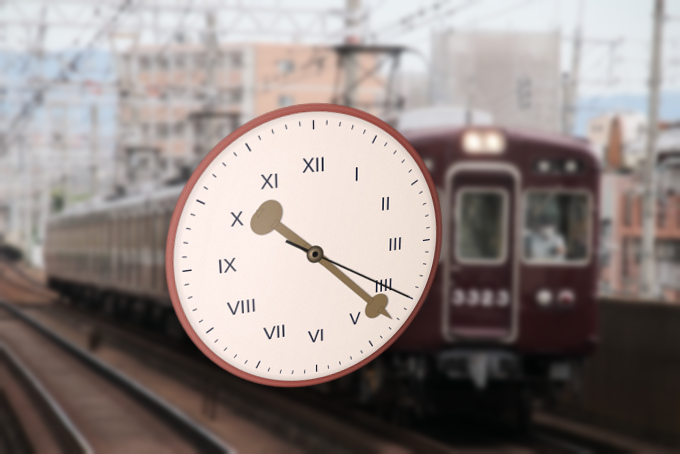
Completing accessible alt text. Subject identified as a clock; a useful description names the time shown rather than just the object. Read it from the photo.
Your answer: 10:22:20
